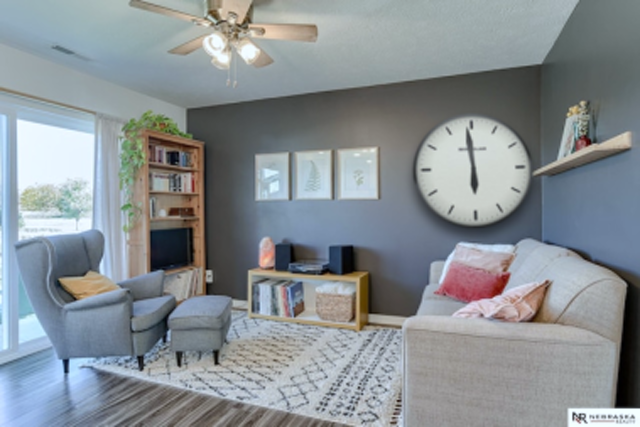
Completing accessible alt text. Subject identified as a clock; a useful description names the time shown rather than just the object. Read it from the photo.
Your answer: 5:59
